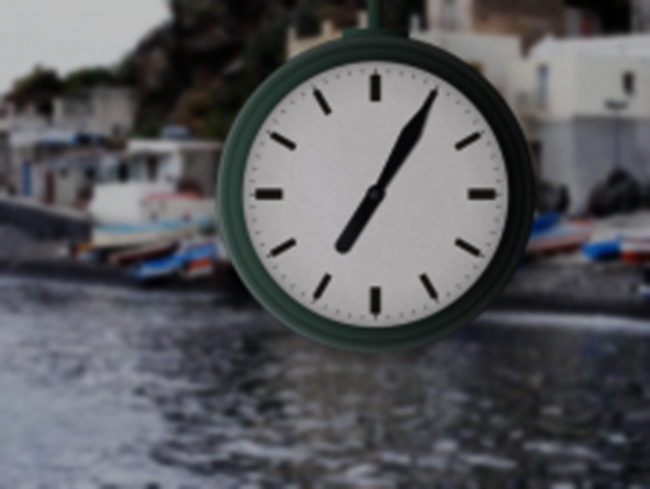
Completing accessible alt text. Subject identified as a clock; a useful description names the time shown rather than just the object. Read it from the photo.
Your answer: 7:05
